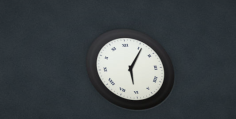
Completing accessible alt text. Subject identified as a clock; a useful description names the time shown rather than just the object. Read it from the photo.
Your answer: 6:06
